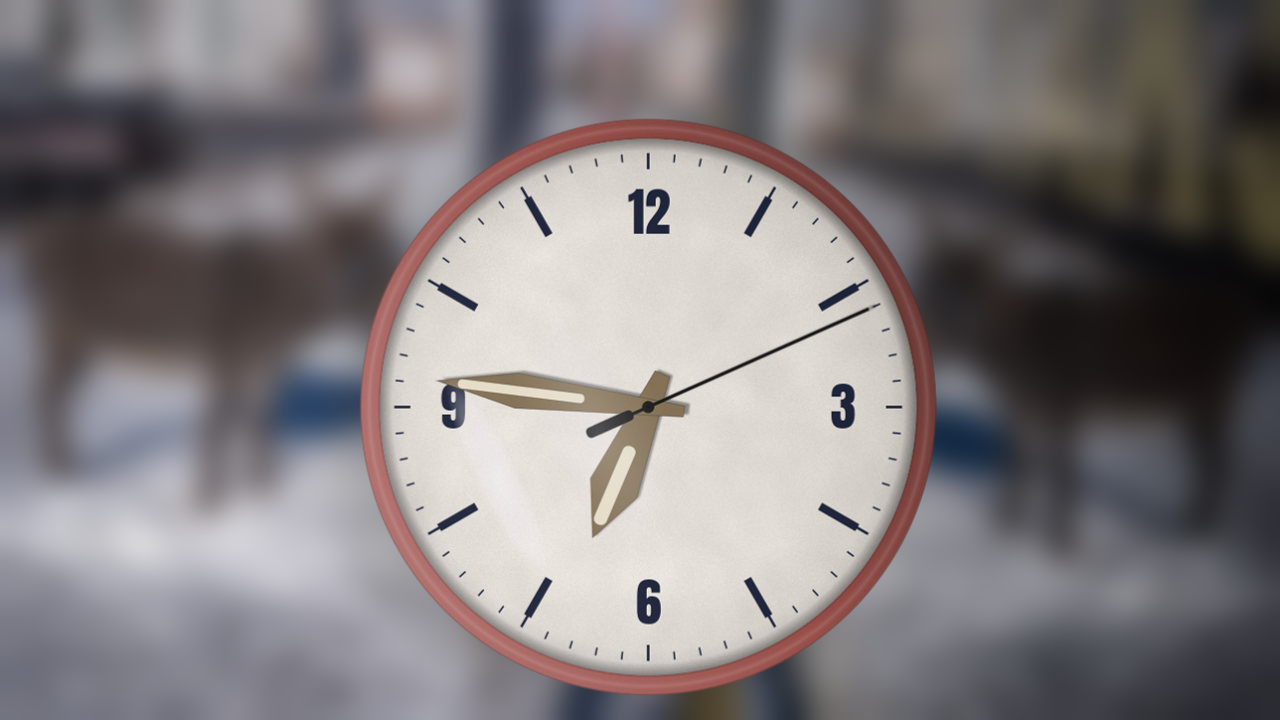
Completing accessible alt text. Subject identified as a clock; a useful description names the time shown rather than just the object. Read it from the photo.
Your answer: 6:46:11
